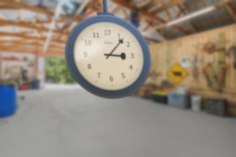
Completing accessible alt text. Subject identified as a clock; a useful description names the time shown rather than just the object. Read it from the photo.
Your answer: 3:07
